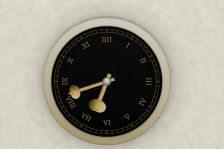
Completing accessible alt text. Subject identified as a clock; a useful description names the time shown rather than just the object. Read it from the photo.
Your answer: 6:42
